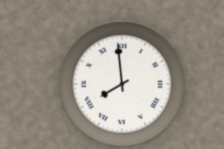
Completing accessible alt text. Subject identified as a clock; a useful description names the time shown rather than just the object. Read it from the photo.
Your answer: 7:59
